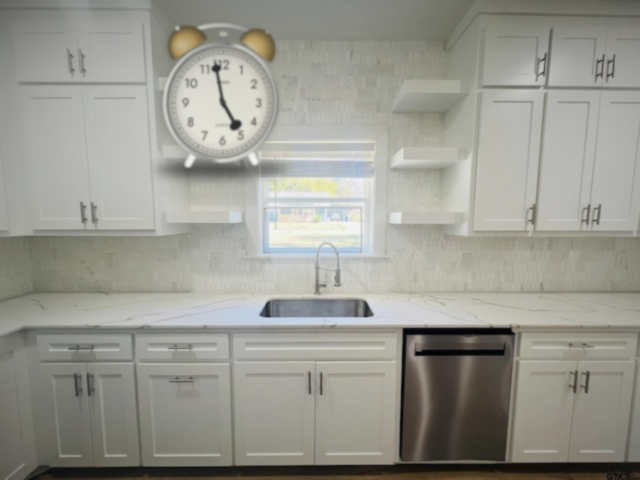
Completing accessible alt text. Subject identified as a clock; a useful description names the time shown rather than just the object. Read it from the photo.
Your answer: 4:58
